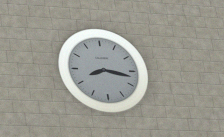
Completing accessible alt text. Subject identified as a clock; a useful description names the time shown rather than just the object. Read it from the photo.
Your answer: 8:17
